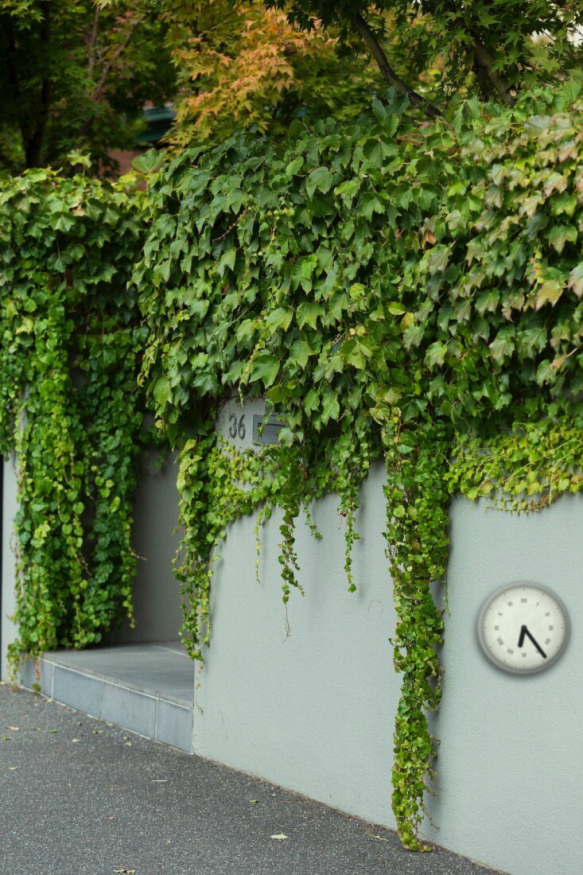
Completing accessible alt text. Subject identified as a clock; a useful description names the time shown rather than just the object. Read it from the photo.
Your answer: 6:24
